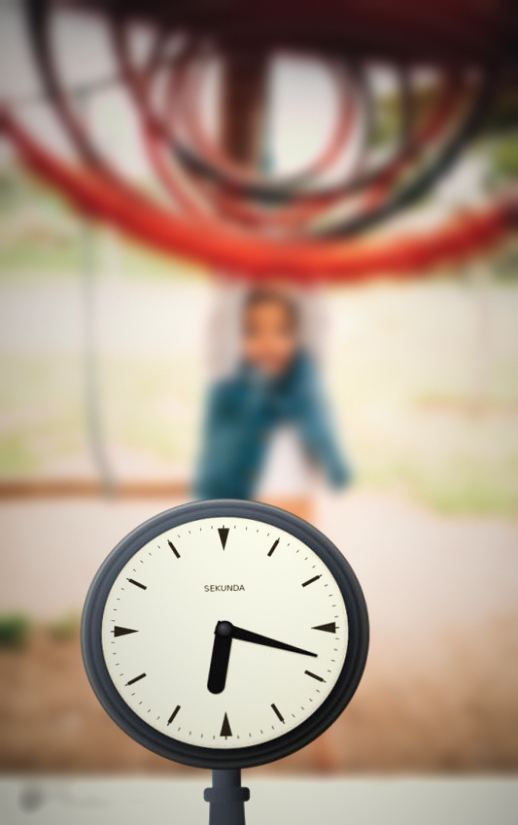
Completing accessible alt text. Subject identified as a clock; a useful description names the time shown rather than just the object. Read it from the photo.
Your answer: 6:18
